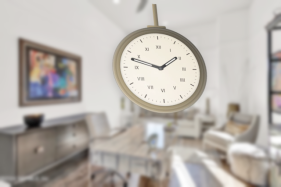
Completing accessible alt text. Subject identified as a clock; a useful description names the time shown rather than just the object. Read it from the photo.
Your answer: 1:48
